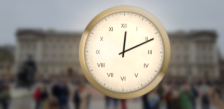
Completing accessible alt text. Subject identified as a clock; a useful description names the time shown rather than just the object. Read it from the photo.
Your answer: 12:11
